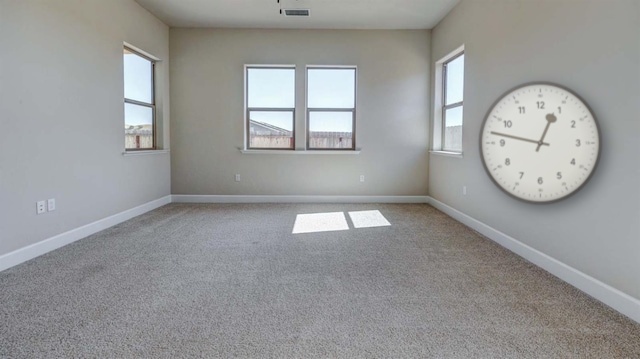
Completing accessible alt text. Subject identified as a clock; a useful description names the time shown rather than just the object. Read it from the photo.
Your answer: 12:47
